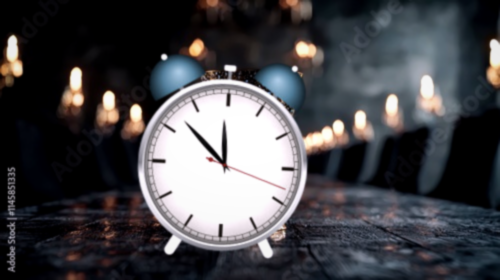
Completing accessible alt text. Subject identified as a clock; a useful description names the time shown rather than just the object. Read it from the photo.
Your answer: 11:52:18
